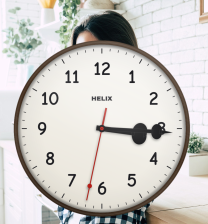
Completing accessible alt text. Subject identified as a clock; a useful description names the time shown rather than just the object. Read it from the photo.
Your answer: 3:15:32
